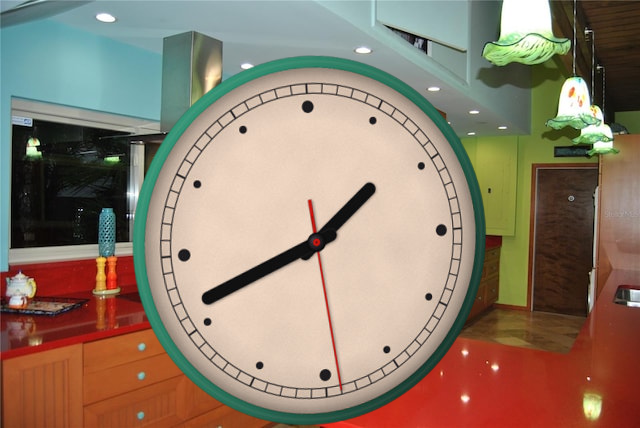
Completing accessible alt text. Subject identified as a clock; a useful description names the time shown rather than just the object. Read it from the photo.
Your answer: 1:41:29
